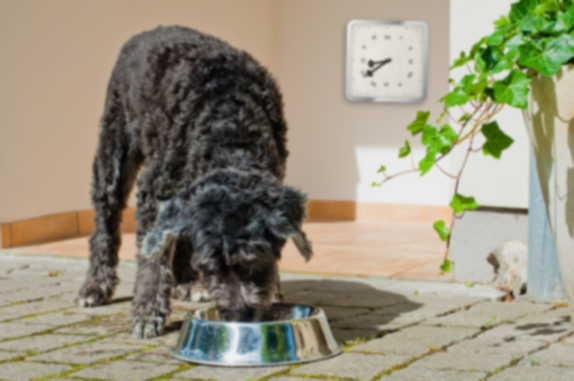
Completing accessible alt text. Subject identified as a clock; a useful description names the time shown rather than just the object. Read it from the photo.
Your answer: 8:39
